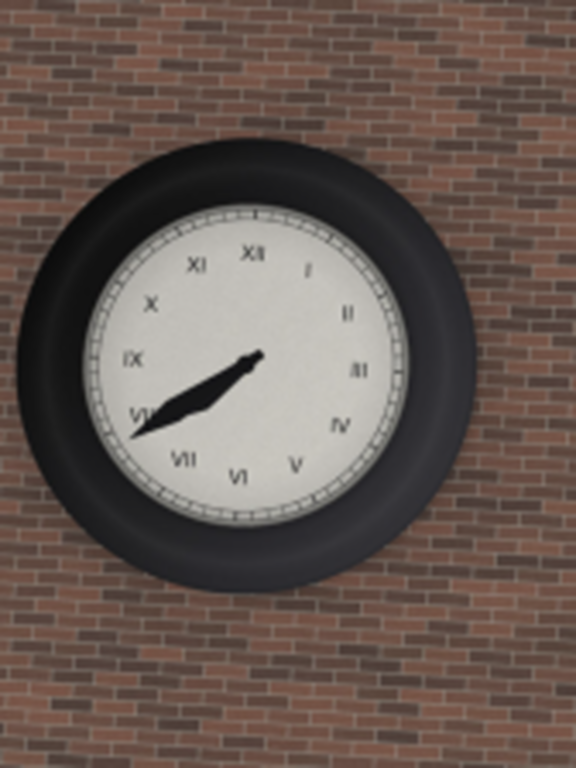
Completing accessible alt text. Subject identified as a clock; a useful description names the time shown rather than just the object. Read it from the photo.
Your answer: 7:39
